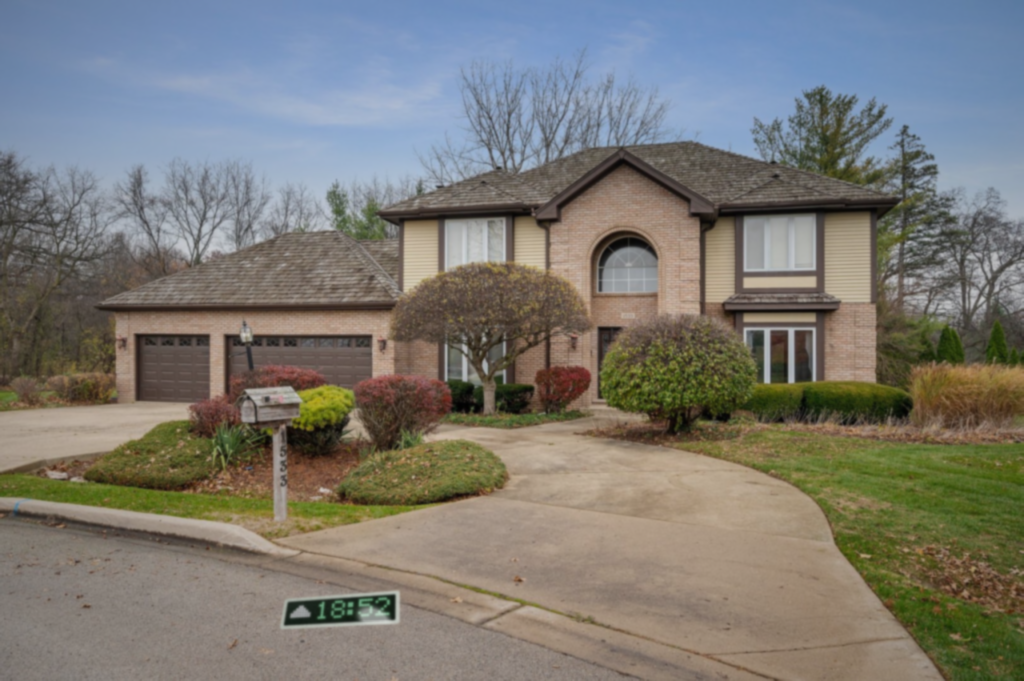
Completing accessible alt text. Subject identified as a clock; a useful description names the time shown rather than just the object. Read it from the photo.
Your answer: 18:52
